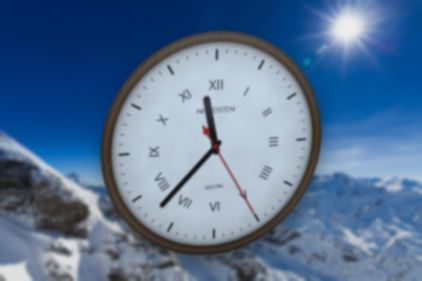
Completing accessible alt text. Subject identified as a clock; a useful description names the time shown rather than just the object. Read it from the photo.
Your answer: 11:37:25
